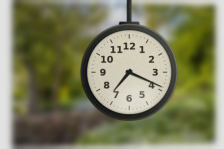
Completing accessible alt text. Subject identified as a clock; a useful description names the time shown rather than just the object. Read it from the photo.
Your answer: 7:19
